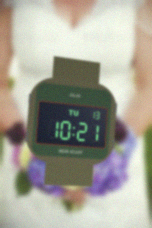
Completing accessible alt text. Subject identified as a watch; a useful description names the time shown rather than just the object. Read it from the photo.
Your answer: 10:21
